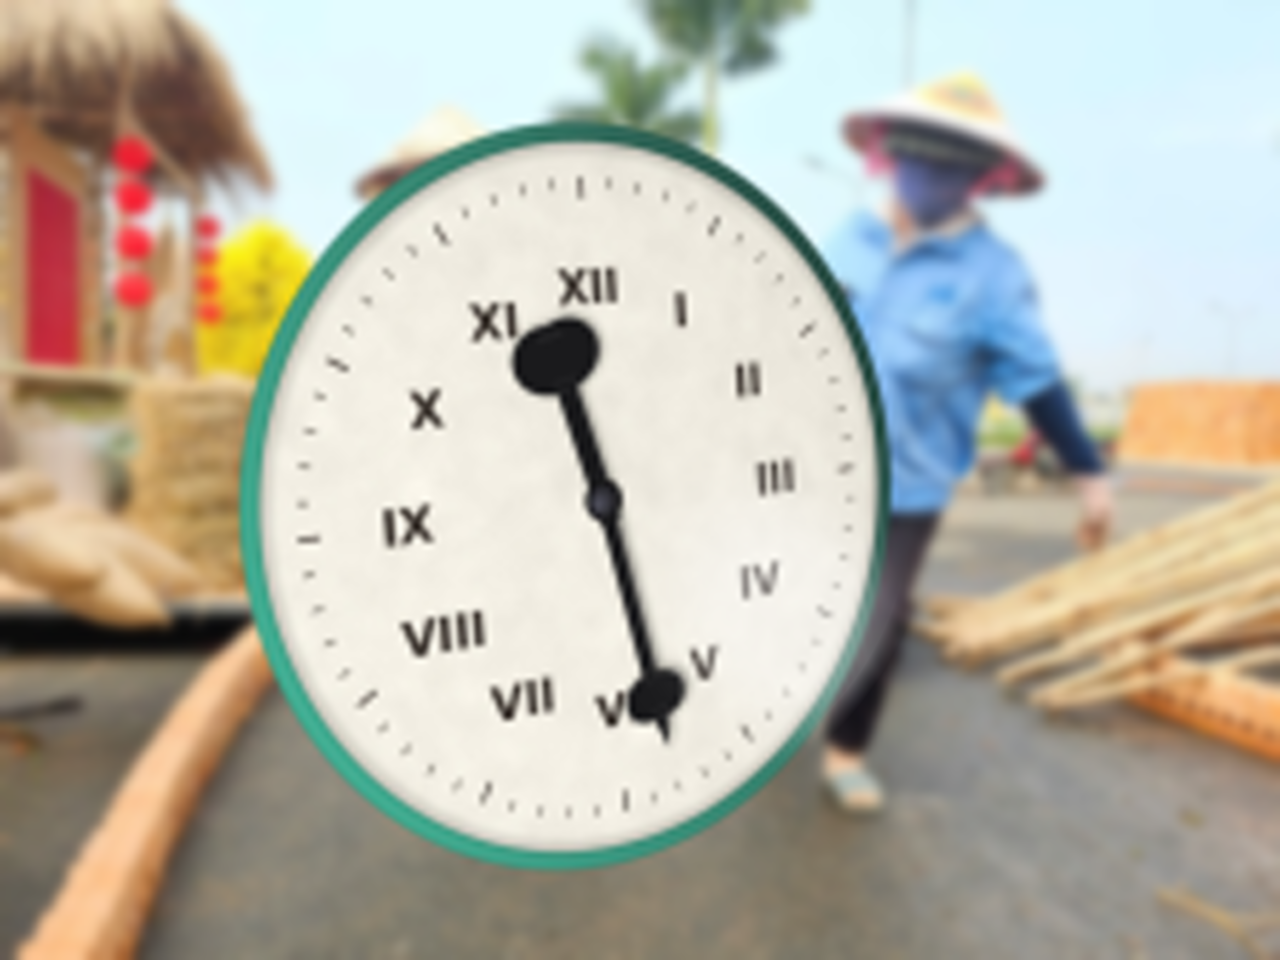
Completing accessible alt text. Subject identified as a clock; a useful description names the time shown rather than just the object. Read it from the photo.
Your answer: 11:28
